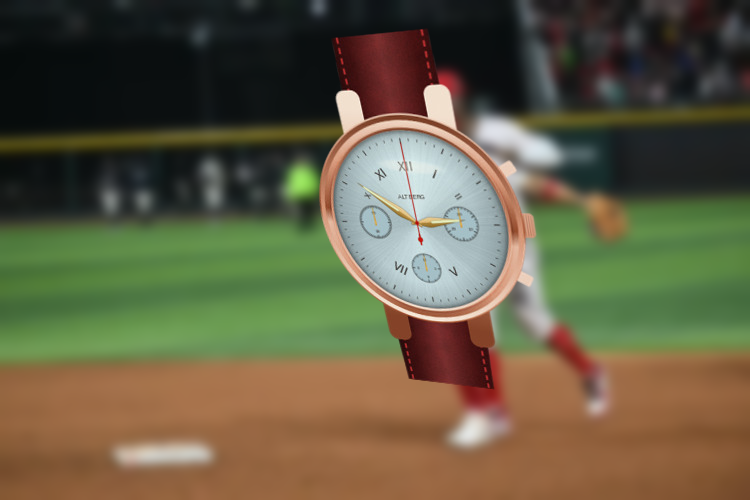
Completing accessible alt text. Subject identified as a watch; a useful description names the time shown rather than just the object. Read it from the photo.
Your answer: 2:51
